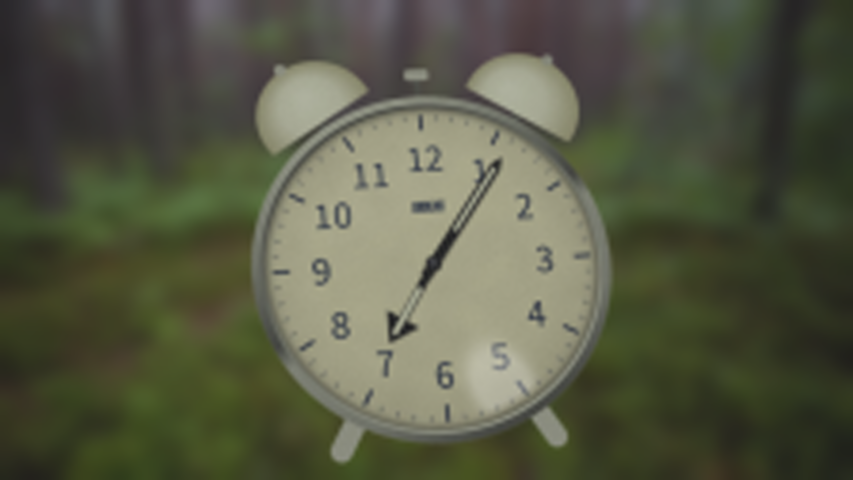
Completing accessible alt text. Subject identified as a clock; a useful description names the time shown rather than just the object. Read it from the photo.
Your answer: 7:06
